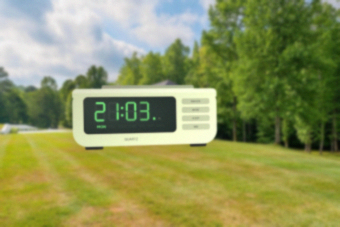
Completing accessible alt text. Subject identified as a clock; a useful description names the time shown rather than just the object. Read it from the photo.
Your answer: 21:03
